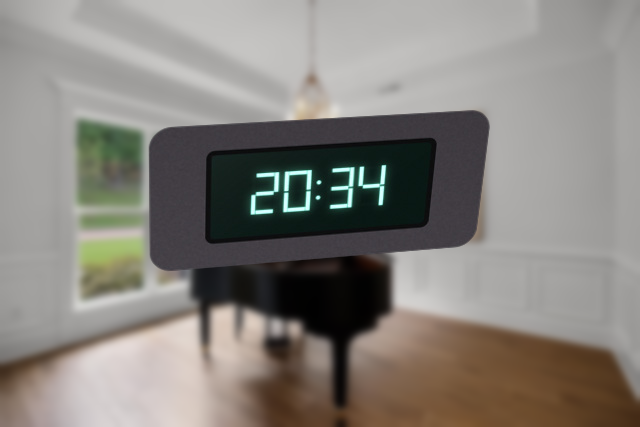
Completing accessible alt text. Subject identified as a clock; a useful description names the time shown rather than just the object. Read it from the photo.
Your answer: 20:34
